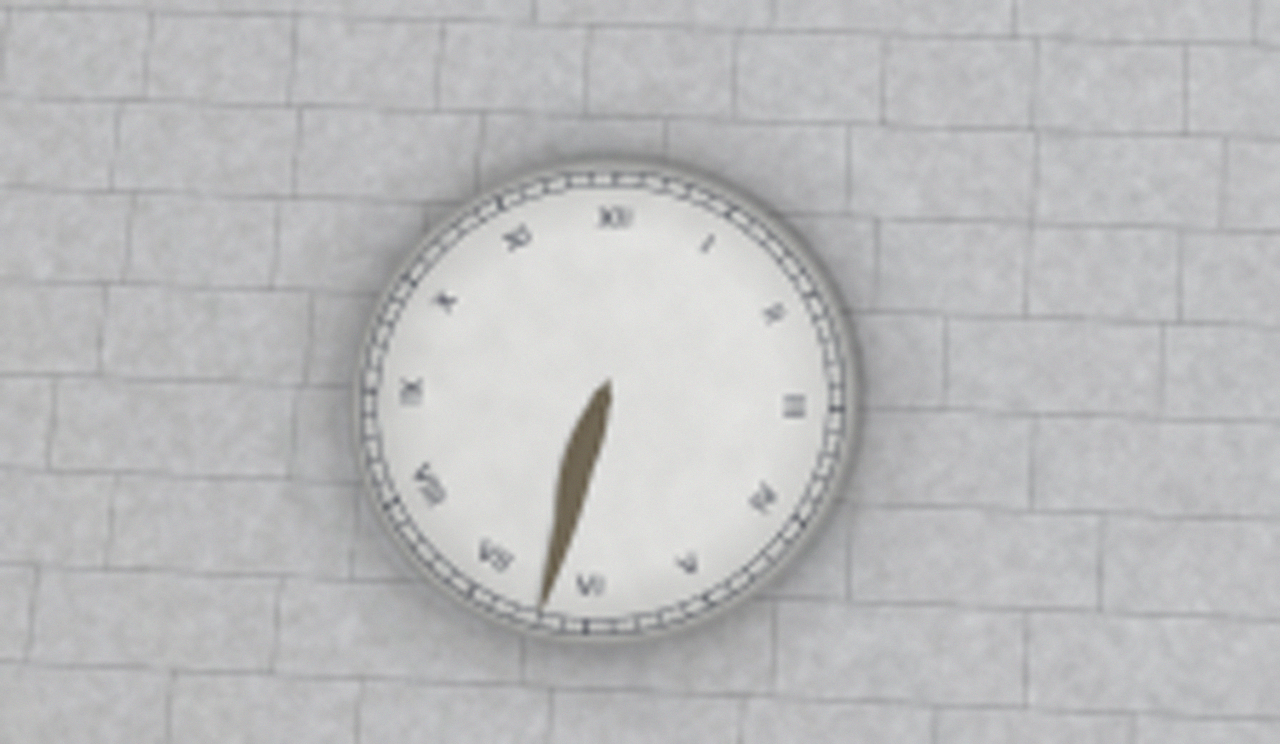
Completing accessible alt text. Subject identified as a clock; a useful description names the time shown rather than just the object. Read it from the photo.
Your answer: 6:32
